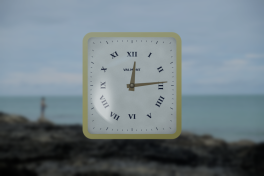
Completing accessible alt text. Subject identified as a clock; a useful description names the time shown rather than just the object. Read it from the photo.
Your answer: 12:14
